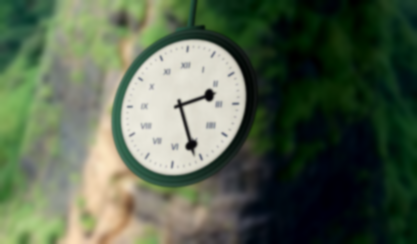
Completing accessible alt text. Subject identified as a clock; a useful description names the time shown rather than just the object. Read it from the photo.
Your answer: 2:26
